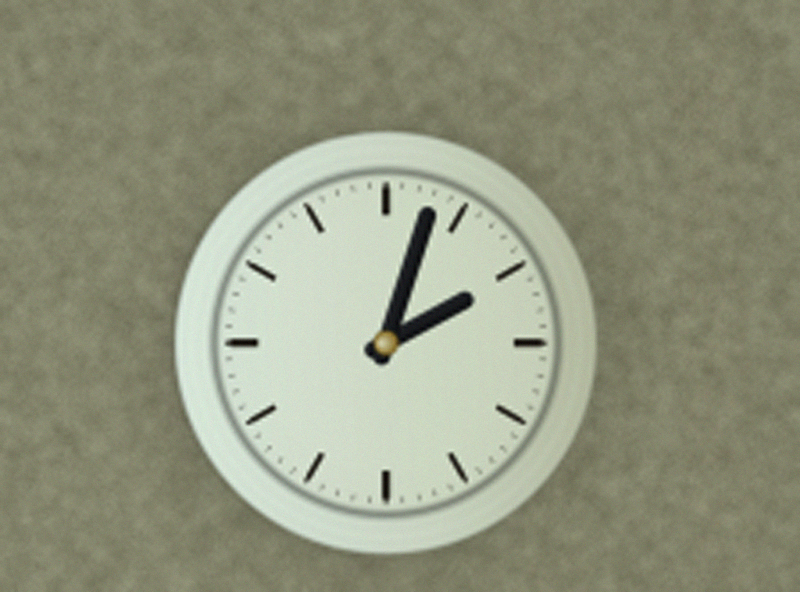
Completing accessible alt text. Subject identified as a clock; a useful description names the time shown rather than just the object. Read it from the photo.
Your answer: 2:03
